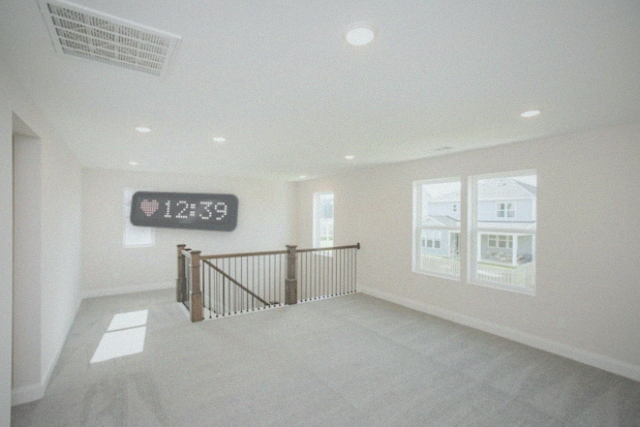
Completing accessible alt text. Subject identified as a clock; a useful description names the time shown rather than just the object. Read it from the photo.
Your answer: 12:39
